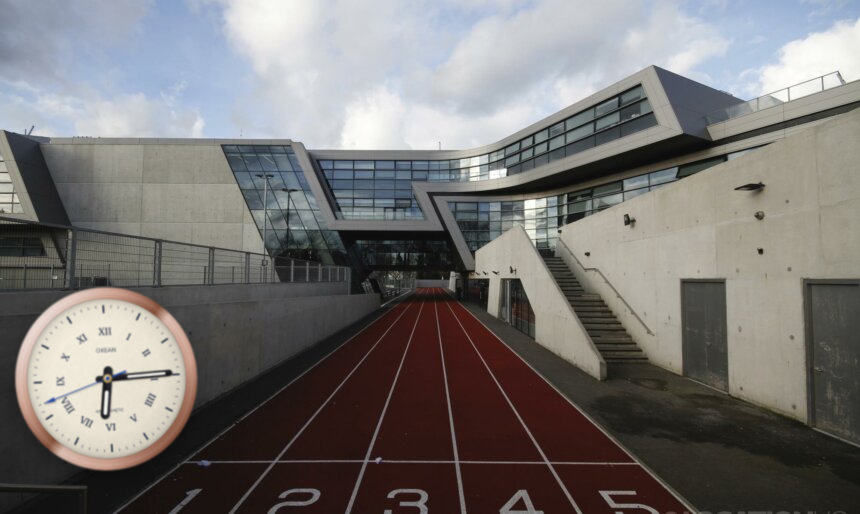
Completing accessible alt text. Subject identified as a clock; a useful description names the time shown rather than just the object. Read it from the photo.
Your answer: 6:14:42
